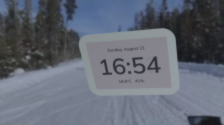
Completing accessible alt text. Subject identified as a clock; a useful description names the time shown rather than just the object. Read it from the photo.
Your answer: 16:54
